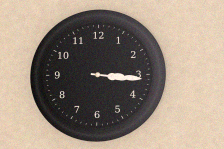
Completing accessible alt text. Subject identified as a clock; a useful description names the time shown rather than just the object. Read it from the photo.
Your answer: 3:16
